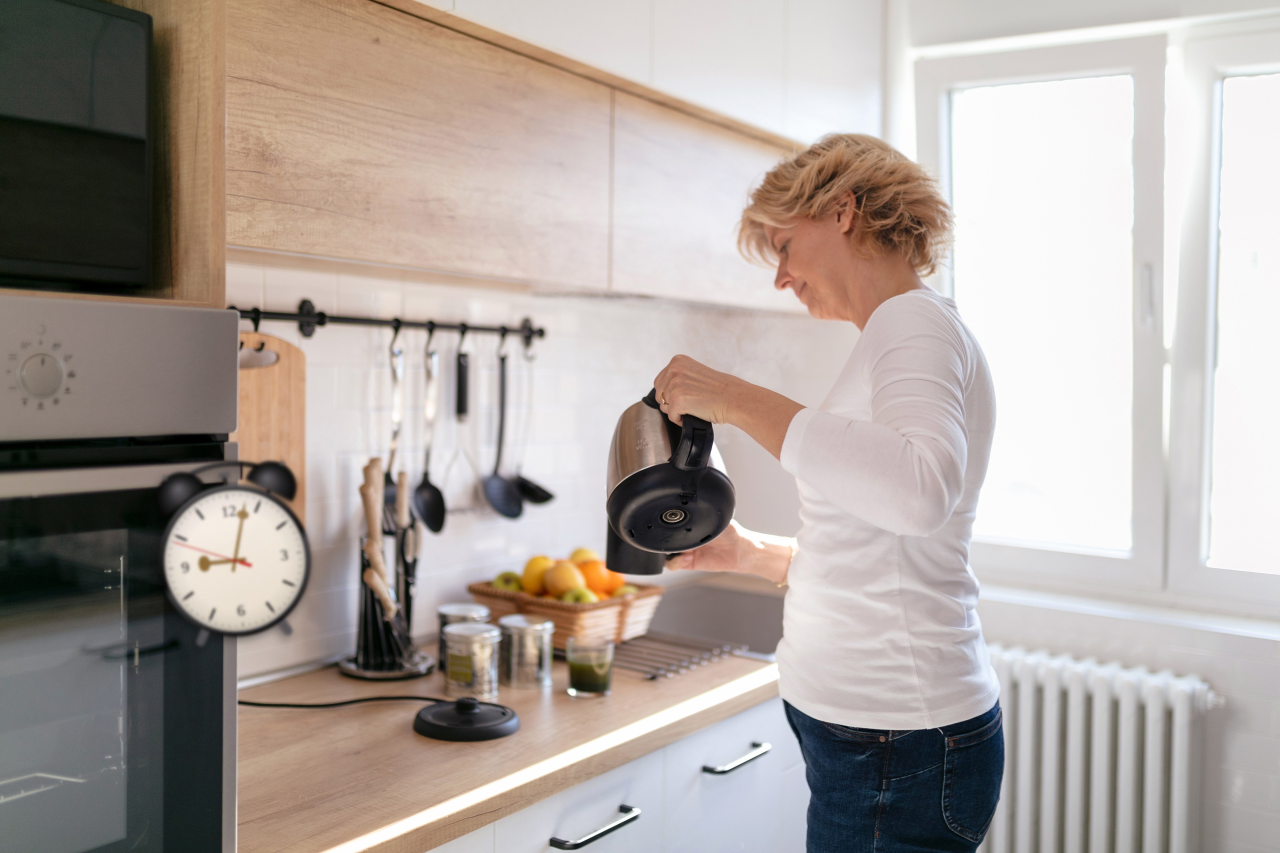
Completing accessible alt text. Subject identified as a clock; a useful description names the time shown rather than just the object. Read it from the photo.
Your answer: 9:02:49
